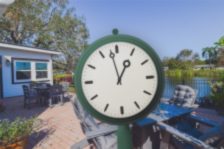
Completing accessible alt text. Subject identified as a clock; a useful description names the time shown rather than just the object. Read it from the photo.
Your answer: 12:58
